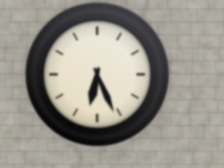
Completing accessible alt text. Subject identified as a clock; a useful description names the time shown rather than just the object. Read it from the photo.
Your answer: 6:26
